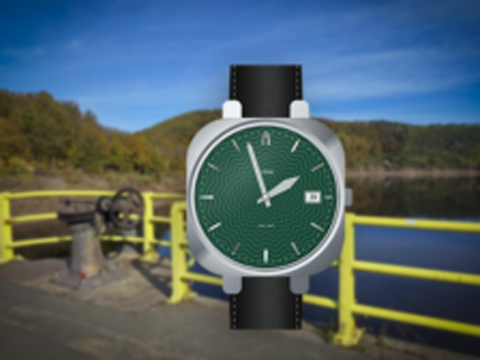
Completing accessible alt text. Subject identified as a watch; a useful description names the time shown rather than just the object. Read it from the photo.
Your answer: 1:57
